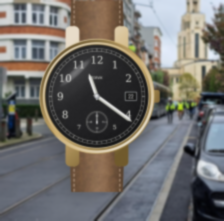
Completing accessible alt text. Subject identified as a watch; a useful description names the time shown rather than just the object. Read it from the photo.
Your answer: 11:21
